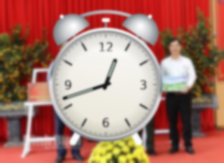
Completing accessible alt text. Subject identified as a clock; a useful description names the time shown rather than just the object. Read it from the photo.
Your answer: 12:42
